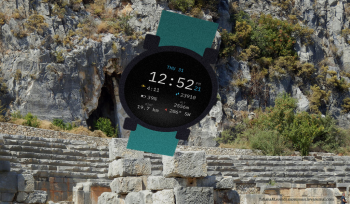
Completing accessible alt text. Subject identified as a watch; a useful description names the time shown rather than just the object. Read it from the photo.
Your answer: 12:52
